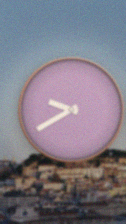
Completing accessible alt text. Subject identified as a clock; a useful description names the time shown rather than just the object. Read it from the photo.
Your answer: 9:40
